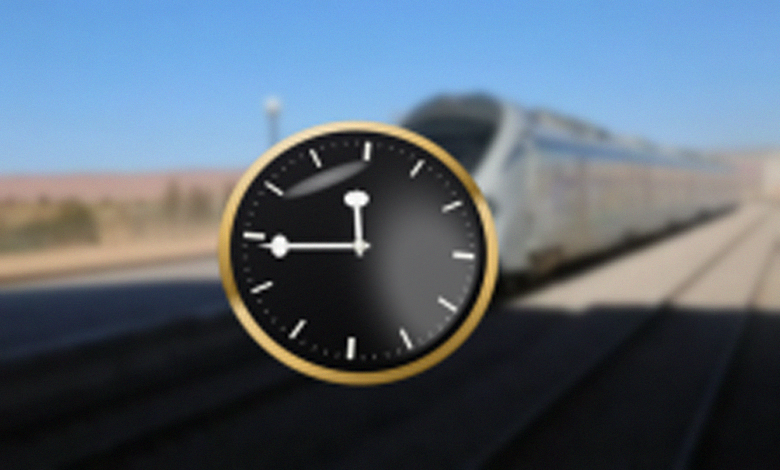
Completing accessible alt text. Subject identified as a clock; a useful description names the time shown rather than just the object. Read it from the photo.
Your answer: 11:44
